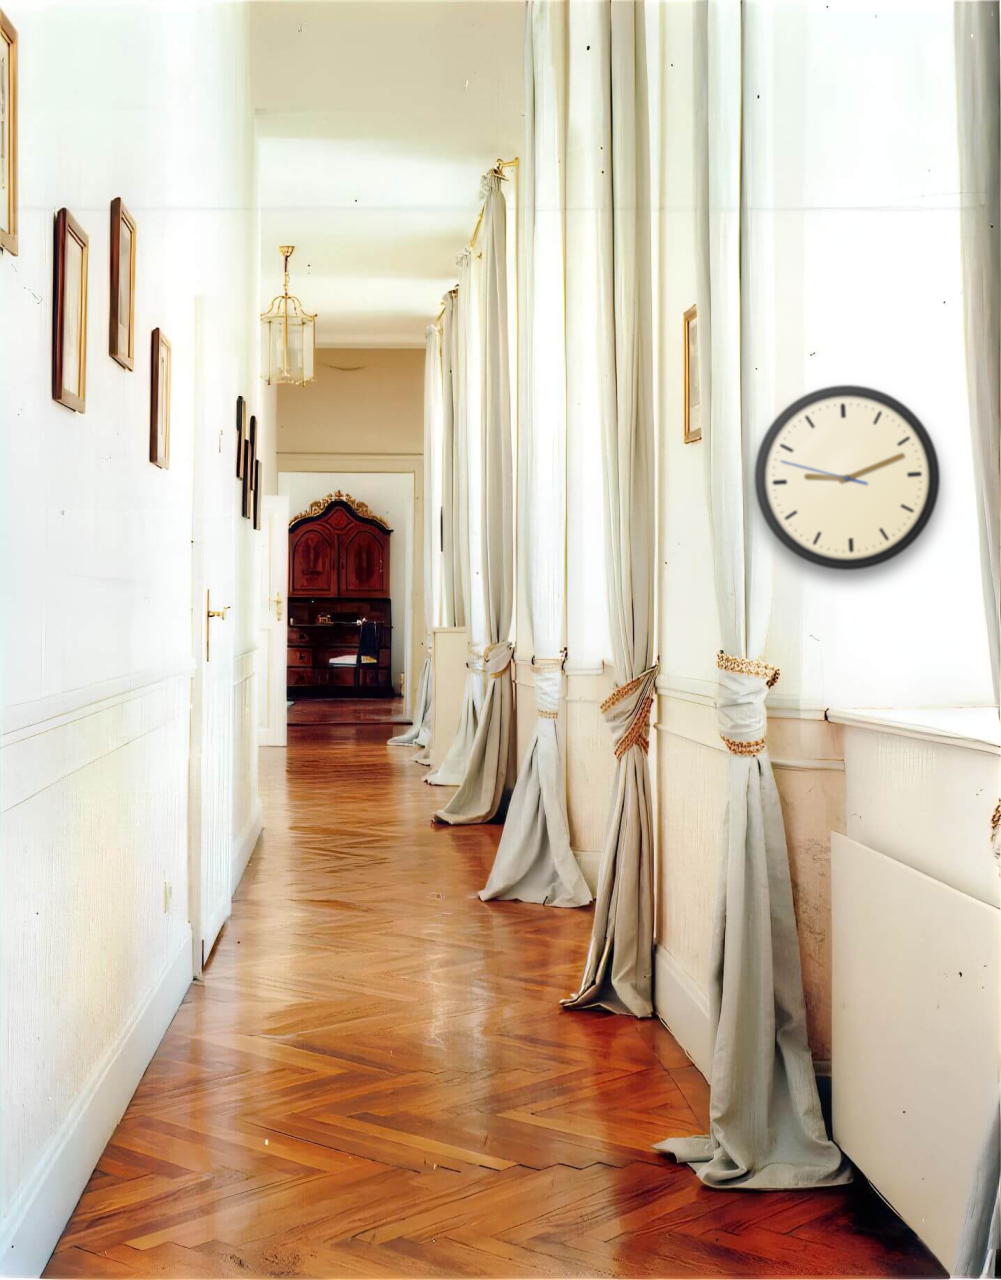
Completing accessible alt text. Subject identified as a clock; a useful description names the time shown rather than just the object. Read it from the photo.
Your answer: 9:11:48
